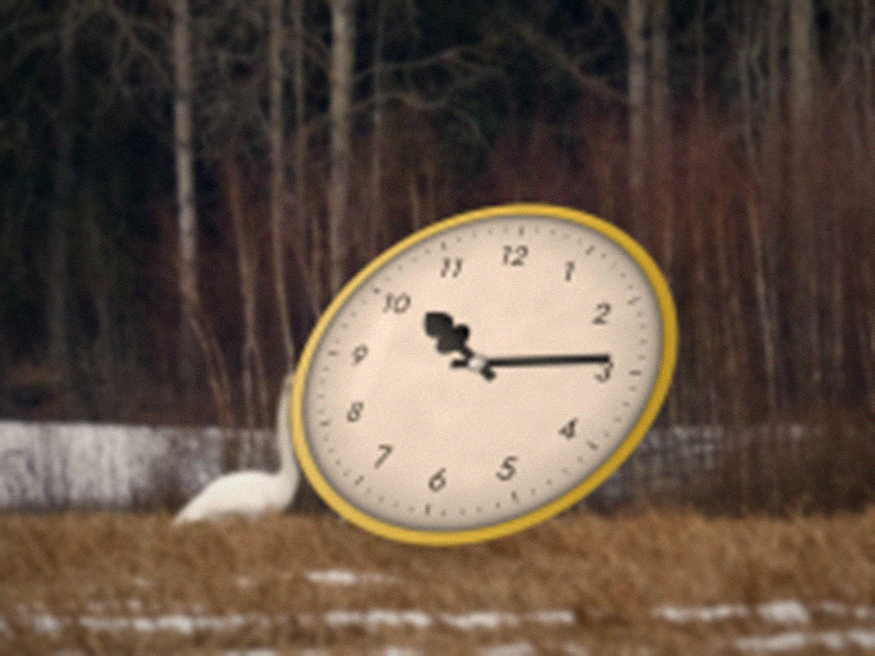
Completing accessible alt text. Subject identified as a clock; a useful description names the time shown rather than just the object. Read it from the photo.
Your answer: 10:14
